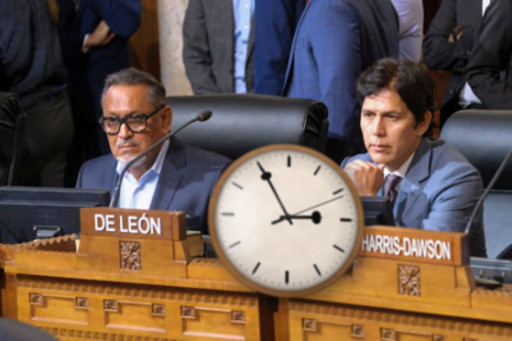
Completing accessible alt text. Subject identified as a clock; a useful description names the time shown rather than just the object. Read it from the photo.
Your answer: 2:55:11
